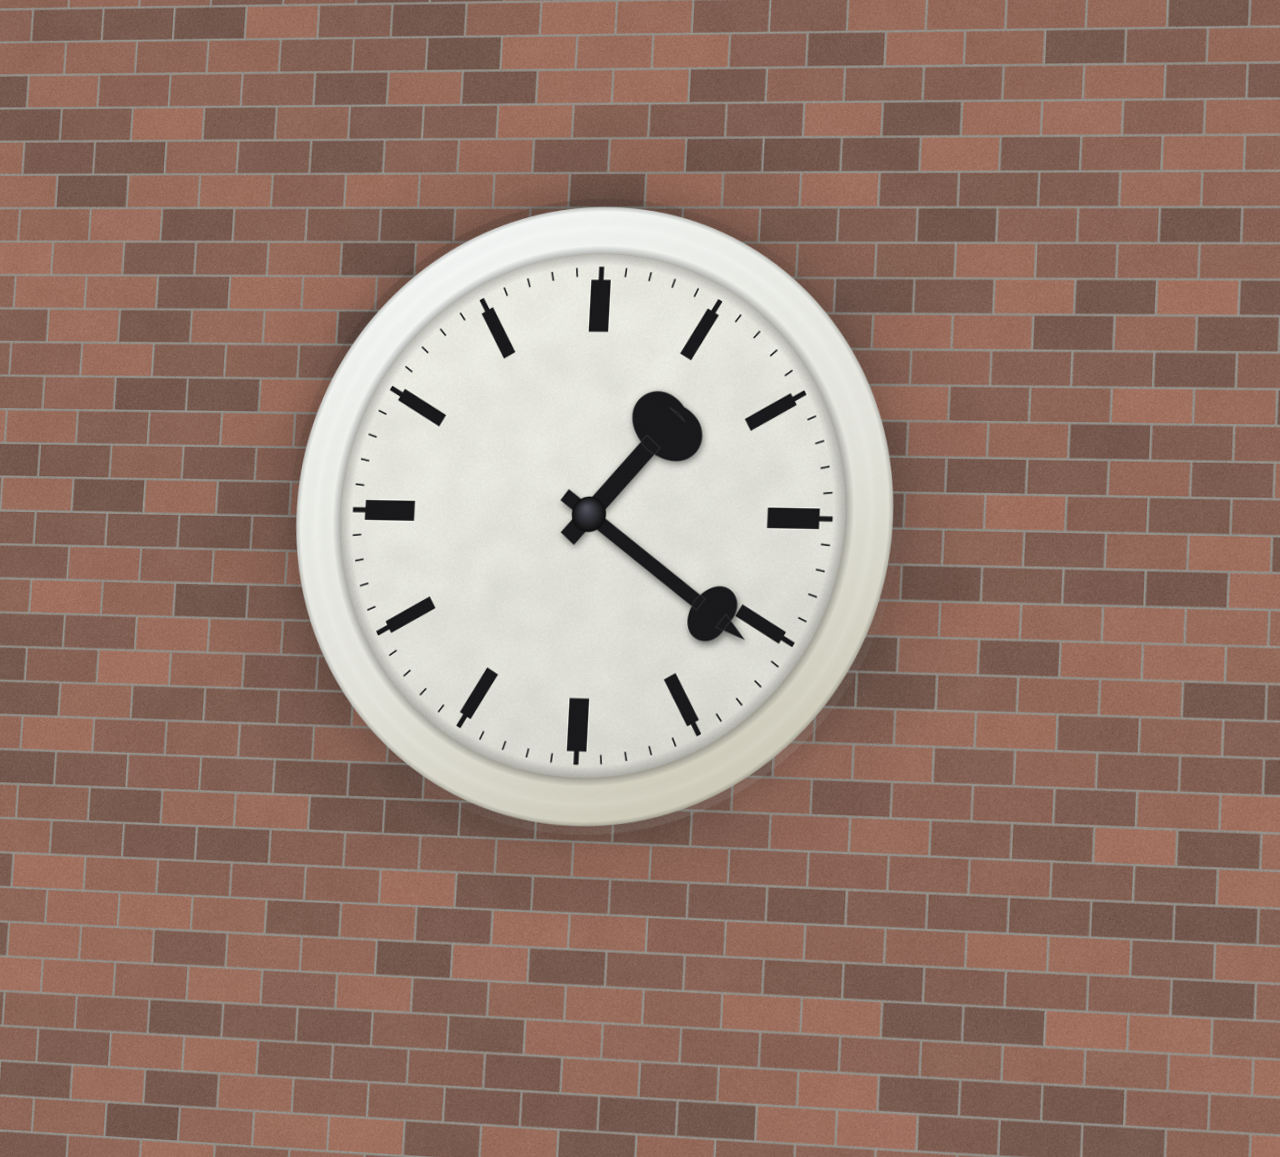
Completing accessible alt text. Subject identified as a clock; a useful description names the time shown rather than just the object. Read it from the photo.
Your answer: 1:21
